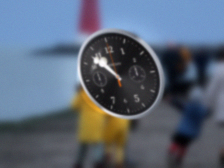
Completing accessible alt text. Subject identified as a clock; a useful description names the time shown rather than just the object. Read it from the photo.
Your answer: 10:53
